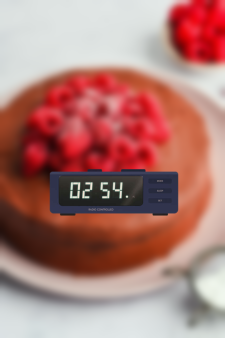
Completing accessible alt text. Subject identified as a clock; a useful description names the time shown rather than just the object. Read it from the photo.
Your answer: 2:54
